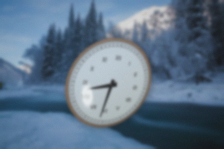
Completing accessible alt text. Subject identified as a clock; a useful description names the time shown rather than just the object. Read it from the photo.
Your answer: 8:31
